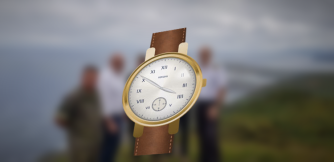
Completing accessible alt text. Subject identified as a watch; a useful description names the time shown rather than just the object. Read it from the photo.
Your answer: 3:51
